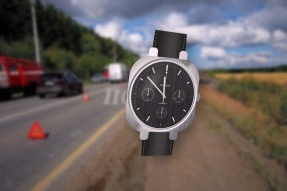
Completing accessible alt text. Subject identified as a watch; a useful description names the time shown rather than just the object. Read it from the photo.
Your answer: 11:52
